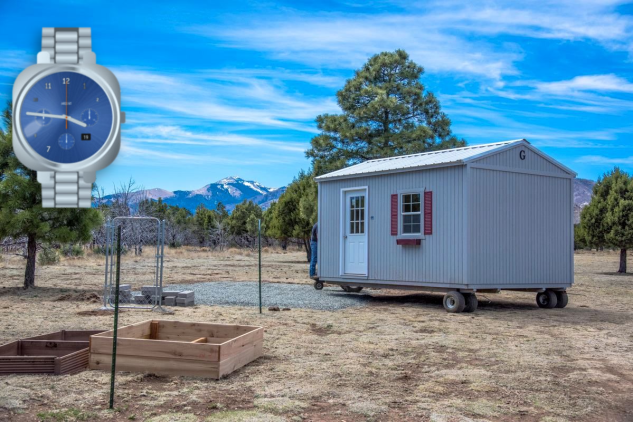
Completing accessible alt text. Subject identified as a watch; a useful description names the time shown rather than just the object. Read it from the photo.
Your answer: 3:46
